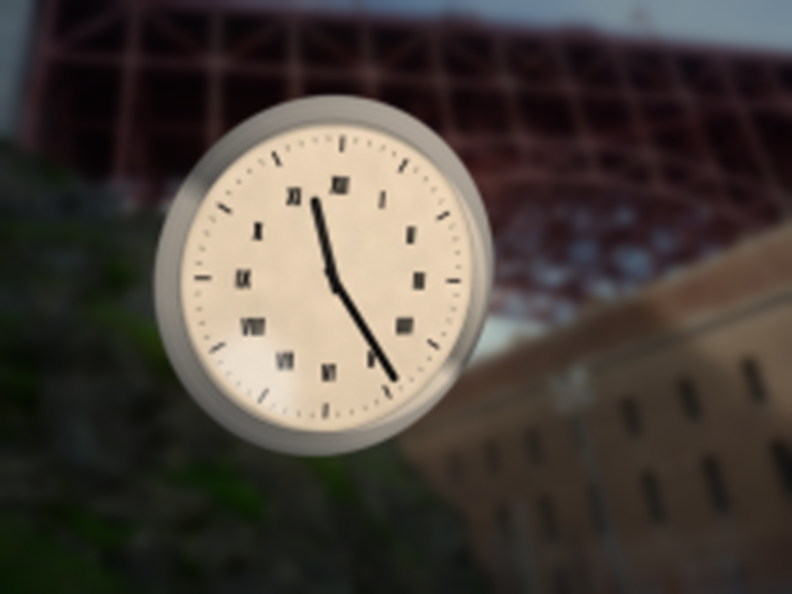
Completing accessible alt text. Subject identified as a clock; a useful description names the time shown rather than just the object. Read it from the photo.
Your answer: 11:24
